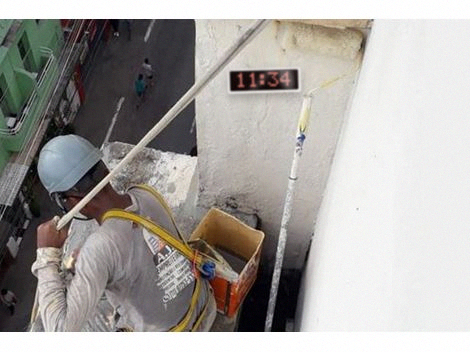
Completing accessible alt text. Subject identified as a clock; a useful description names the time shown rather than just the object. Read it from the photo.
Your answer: 11:34
